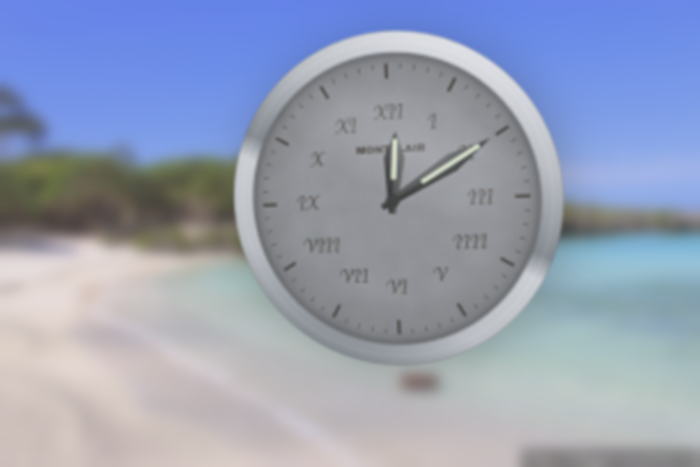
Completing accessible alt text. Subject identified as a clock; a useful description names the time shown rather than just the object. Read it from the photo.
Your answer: 12:10
